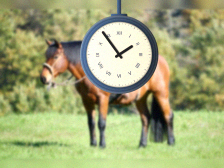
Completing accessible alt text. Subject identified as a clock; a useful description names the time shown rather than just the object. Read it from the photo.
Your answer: 1:54
